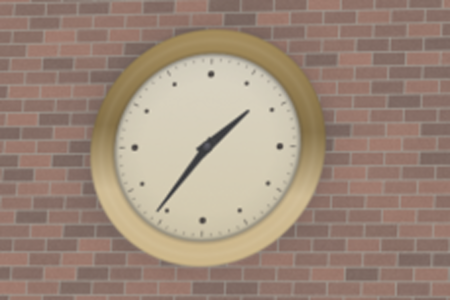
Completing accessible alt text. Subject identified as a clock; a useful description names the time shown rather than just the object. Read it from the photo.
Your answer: 1:36
